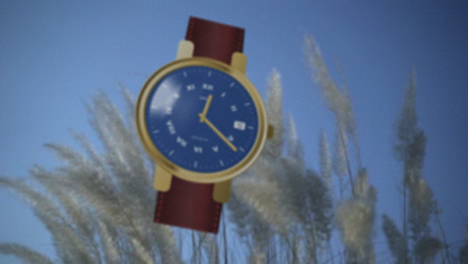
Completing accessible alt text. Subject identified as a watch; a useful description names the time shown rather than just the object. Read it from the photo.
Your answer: 12:21
